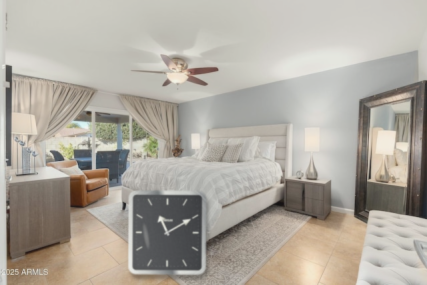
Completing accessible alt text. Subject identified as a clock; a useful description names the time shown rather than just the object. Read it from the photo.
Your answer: 11:10
